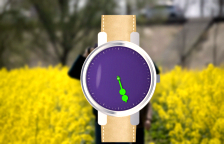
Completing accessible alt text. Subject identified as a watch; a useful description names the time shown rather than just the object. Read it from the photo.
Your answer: 5:27
